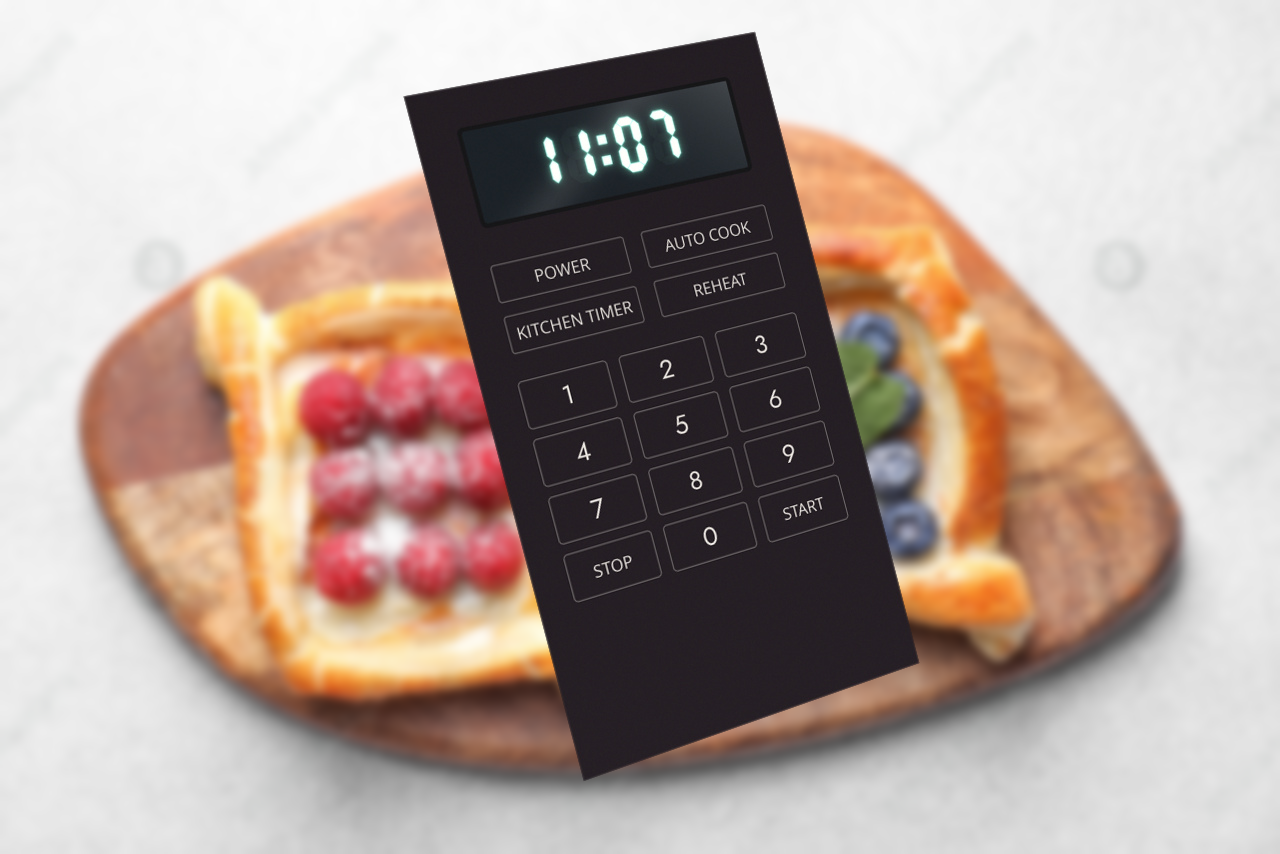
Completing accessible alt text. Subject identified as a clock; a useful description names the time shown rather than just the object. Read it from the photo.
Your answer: 11:07
